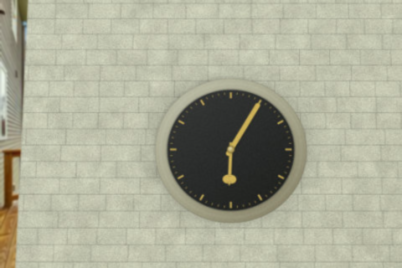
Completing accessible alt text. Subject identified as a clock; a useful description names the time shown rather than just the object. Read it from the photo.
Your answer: 6:05
